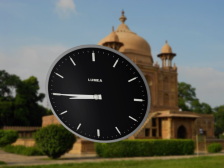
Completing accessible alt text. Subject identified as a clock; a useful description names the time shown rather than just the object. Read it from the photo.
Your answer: 8:45
